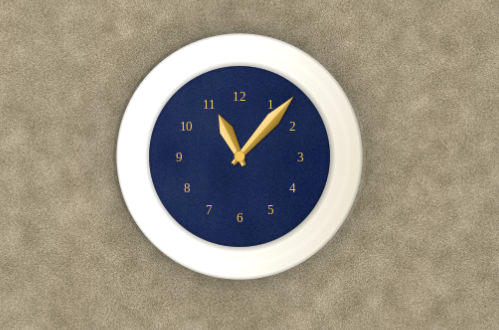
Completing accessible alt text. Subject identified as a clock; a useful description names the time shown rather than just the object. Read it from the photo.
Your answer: 11:07
